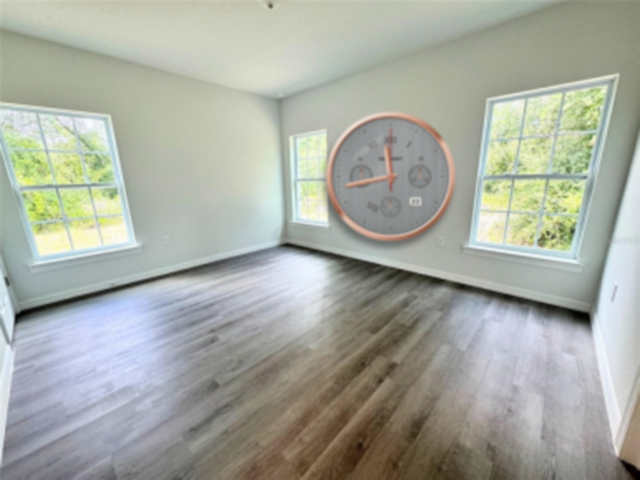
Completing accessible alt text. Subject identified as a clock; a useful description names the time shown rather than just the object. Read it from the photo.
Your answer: 11:43
